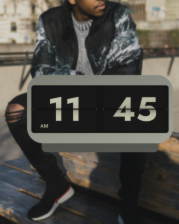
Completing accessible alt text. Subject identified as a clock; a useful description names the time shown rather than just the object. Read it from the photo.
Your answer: 11:45
